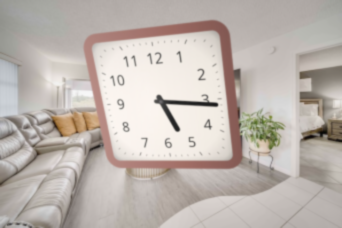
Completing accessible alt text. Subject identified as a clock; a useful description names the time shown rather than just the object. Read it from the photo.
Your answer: 5:16
